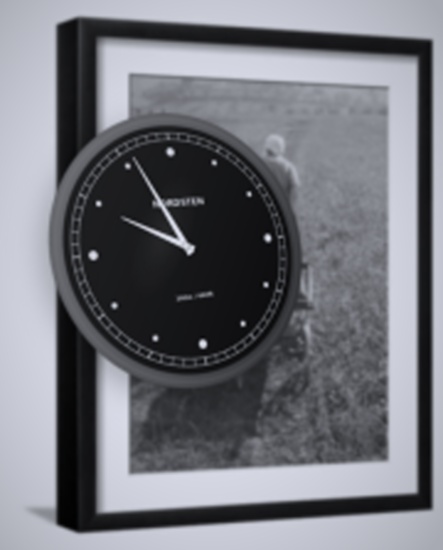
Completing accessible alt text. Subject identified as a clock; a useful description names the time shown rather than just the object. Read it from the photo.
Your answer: 9:56
